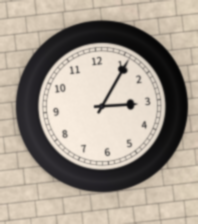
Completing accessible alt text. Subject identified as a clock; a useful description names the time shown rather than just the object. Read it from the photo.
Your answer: 3:06
